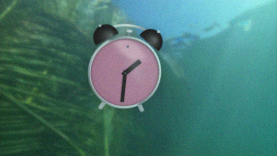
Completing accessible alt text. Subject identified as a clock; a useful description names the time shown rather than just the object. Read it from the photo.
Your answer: 1:30
